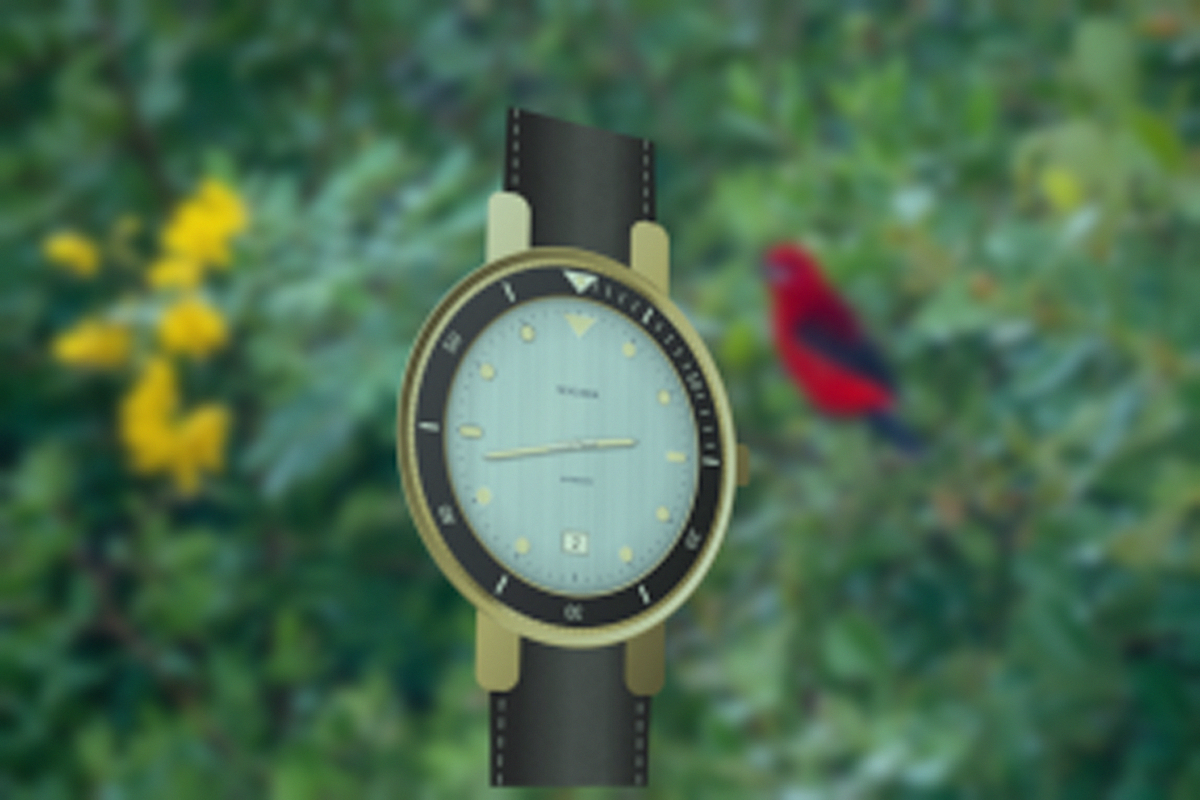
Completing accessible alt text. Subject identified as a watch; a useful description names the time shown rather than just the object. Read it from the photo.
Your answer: 2:43
